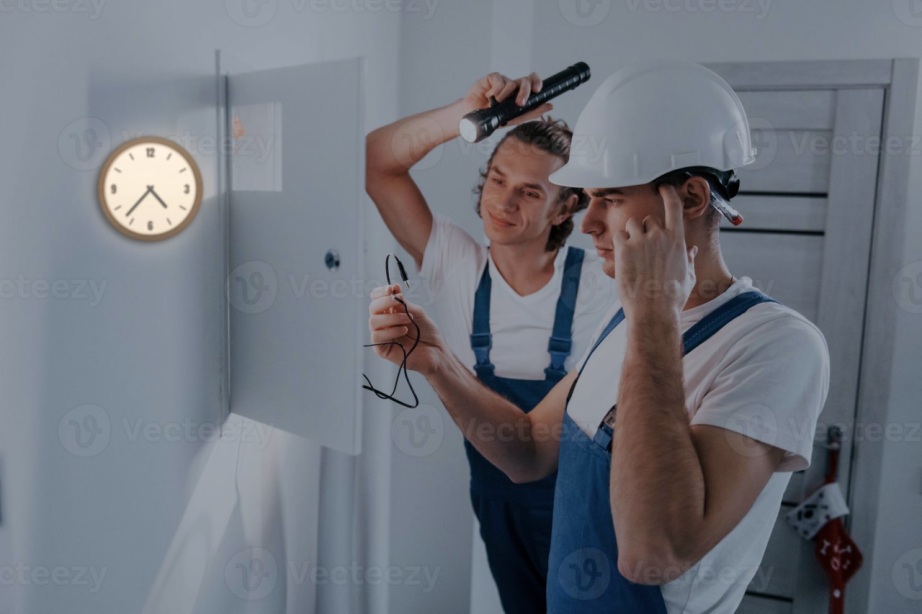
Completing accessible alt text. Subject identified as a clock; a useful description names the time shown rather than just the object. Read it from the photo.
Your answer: 4:37
